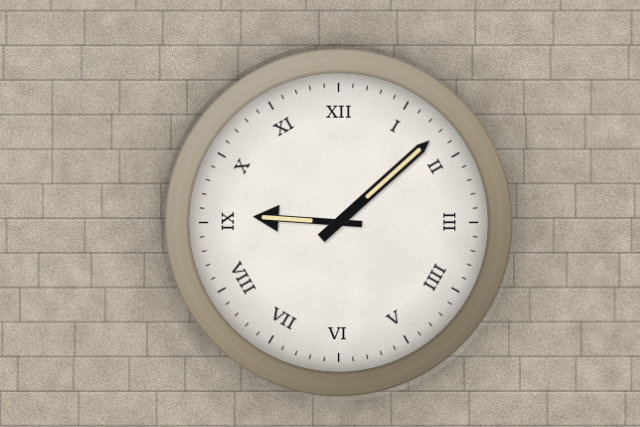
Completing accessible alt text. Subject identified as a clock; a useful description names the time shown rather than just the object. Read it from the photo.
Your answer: 9:08
